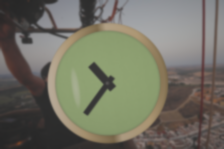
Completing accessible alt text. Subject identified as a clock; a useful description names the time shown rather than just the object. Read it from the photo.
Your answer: 10:36
